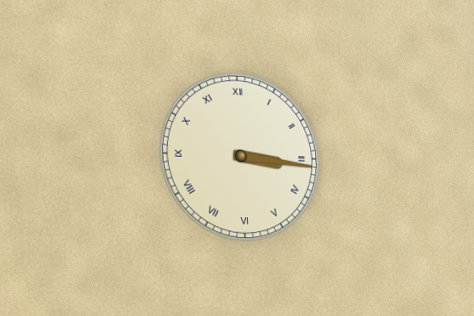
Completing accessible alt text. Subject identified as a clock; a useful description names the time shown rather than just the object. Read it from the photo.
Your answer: 3:16
